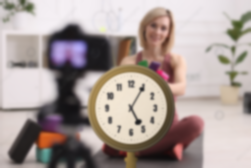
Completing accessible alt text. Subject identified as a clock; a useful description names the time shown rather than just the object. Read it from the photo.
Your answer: 5:05
